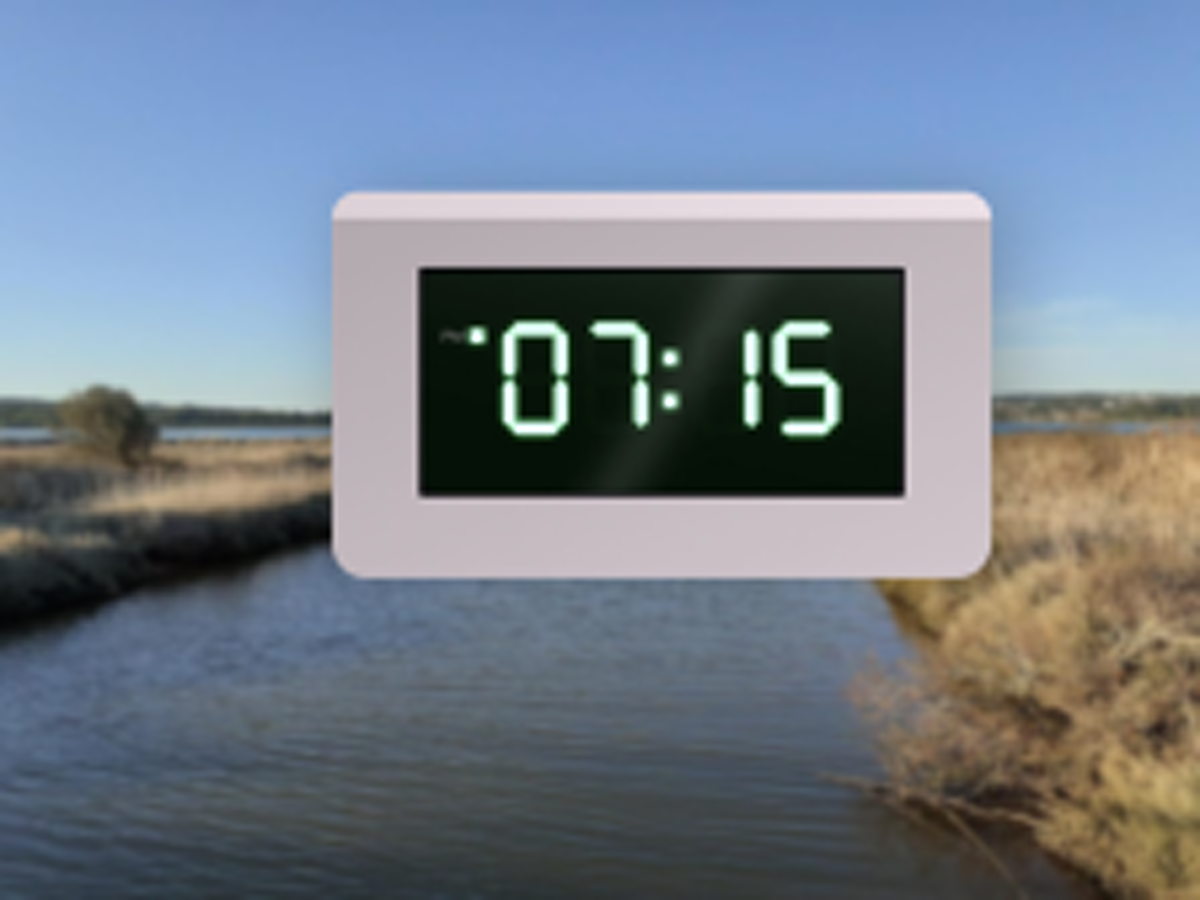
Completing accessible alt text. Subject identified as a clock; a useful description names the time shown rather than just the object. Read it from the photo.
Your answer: 7:15
